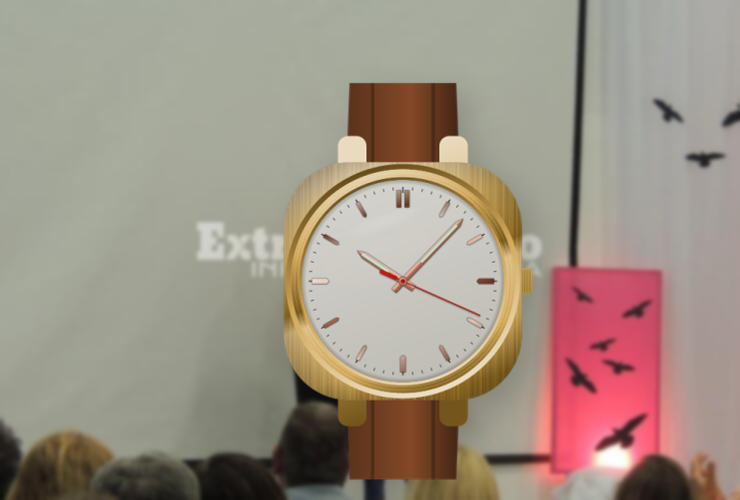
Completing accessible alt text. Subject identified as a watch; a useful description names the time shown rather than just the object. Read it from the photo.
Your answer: 10:07:19
